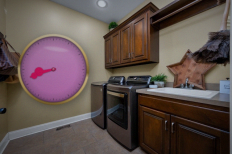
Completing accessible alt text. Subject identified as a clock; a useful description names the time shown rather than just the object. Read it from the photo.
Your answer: 8:42
